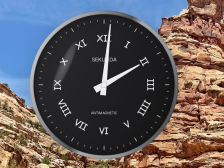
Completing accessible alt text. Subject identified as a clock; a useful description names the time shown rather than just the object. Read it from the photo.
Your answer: 2:01
